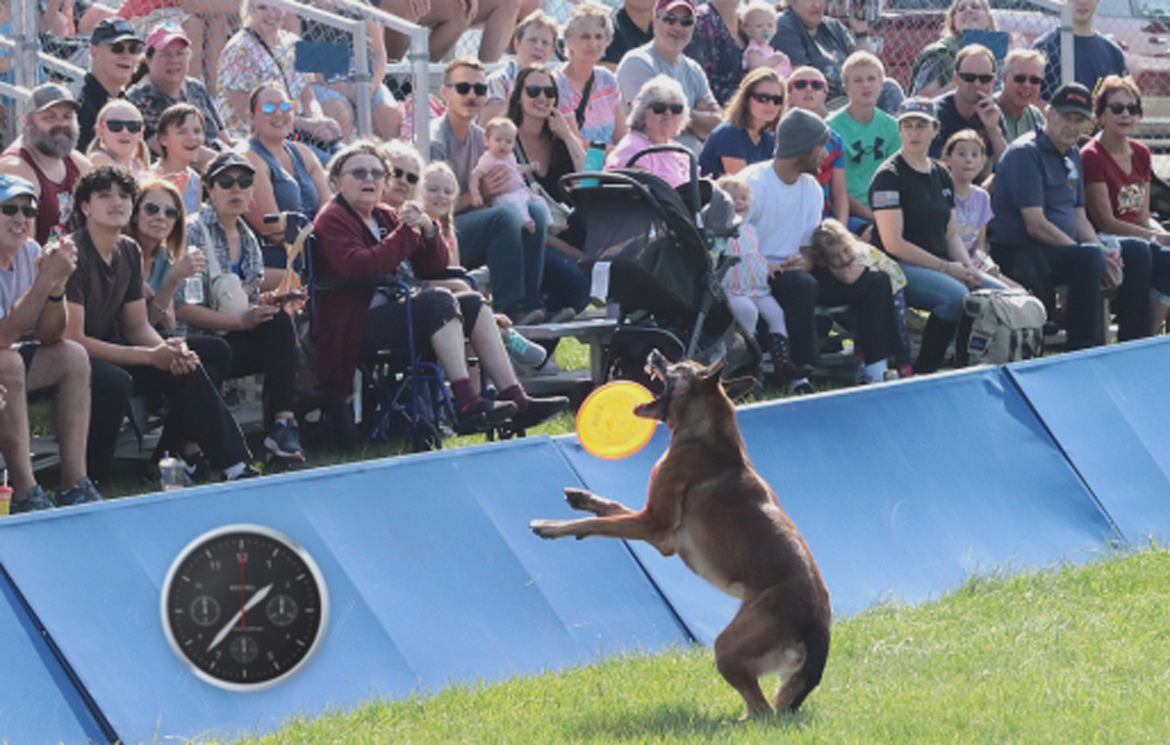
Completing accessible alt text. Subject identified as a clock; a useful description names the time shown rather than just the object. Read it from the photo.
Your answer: 1:37
